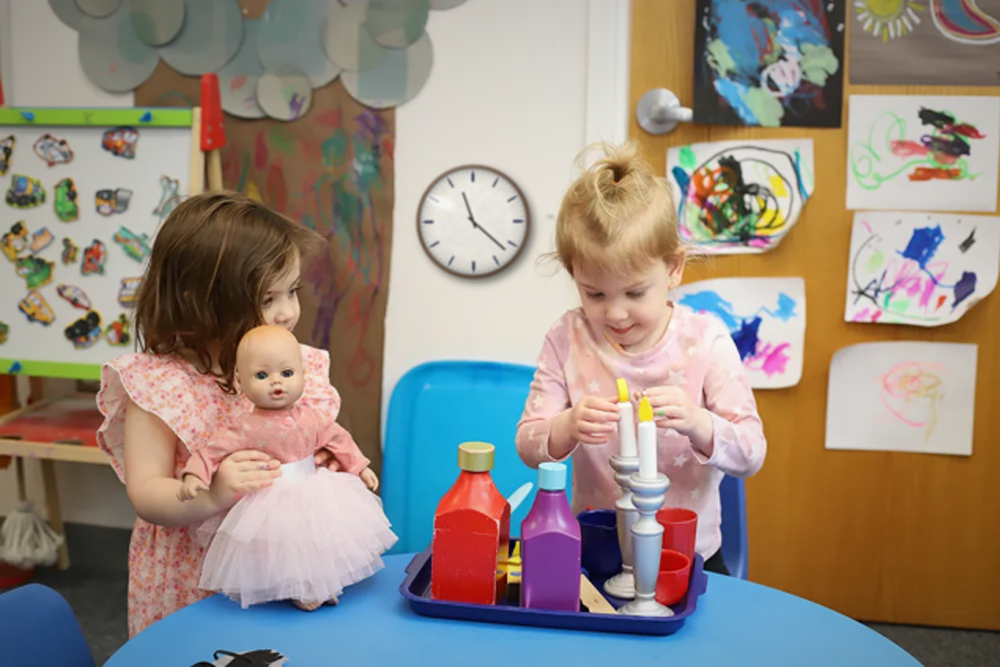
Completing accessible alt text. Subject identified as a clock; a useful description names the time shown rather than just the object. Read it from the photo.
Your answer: 11:22
